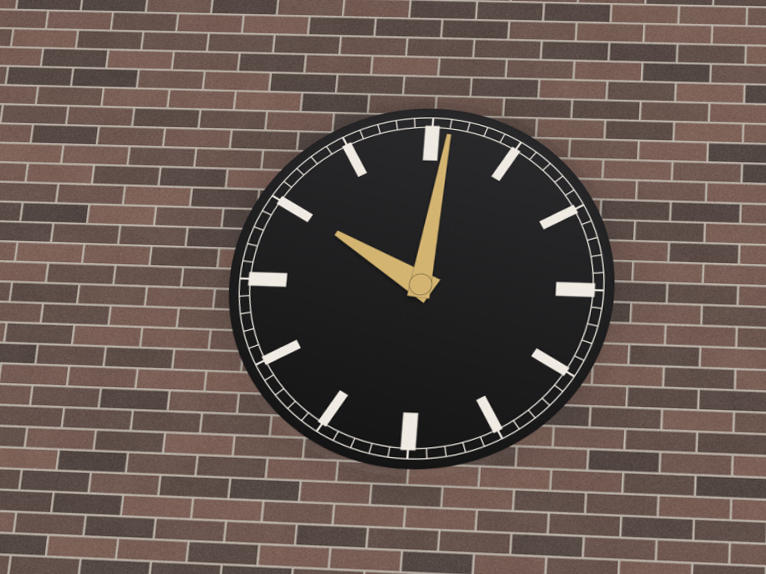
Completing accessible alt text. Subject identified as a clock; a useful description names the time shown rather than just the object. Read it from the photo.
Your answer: 10:01
